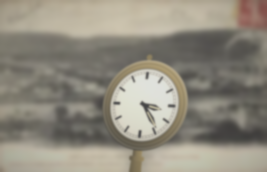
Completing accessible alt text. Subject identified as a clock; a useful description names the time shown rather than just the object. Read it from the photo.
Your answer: 3:24
